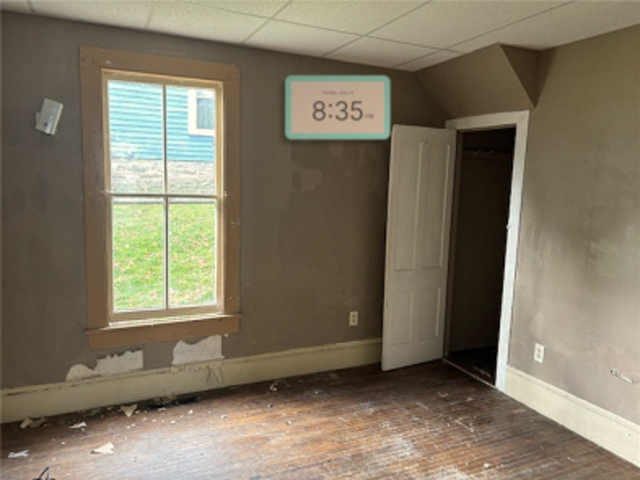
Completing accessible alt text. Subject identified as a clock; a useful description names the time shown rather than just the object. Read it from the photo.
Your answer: 8:35
